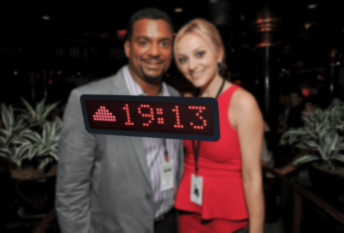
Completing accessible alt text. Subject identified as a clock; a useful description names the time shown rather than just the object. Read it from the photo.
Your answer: 19:13
